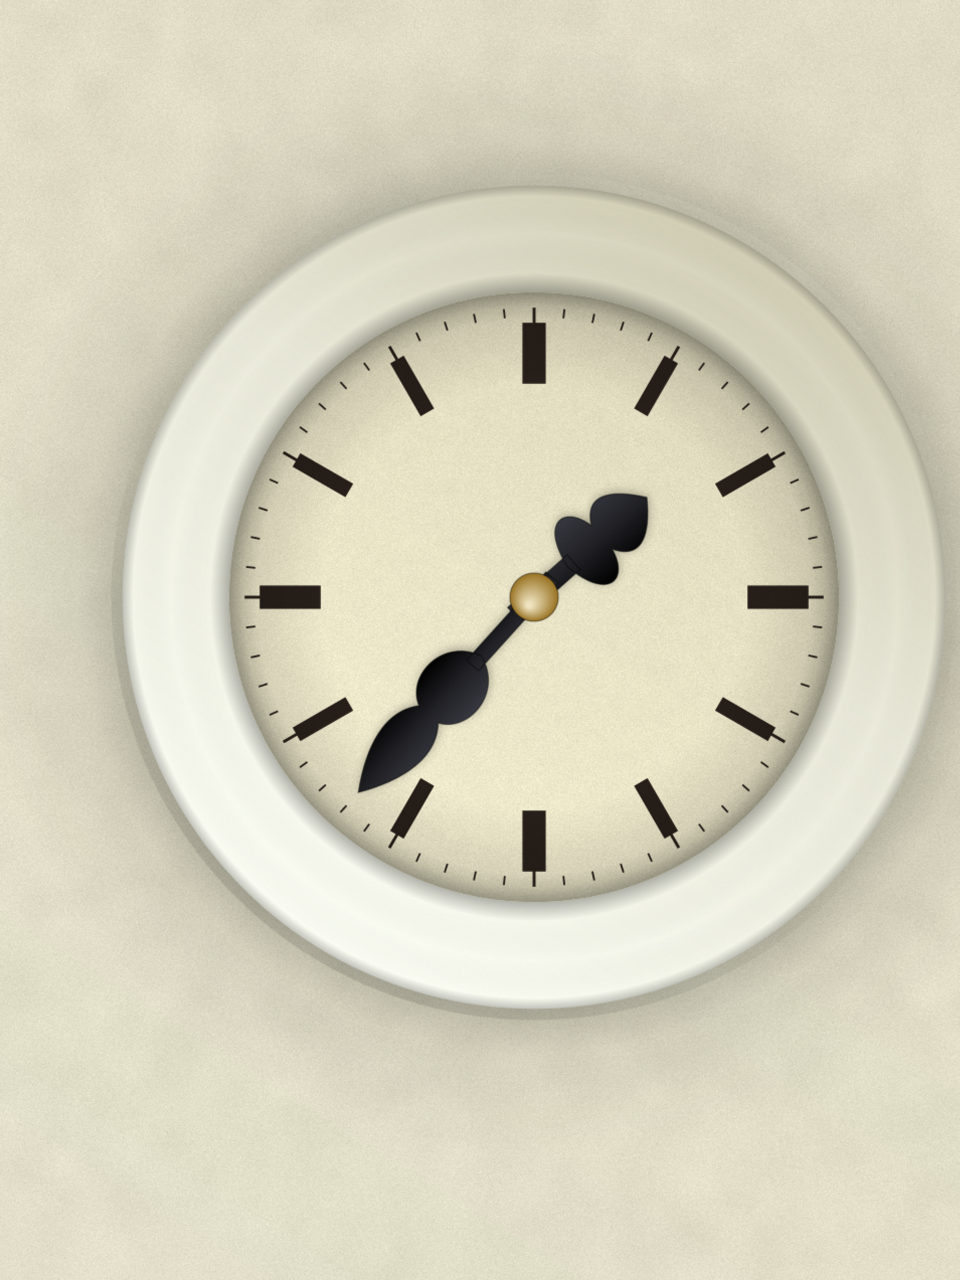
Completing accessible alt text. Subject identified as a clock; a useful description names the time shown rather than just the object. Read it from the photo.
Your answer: 1:37
